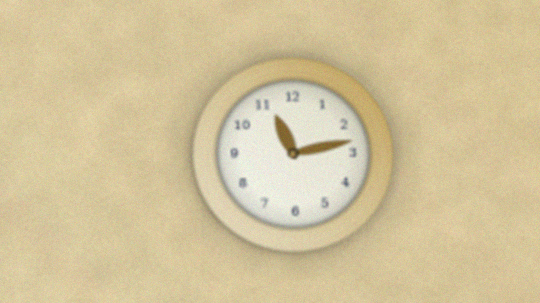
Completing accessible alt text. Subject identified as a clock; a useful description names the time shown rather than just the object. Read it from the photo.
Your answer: 11:13
